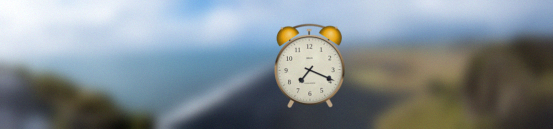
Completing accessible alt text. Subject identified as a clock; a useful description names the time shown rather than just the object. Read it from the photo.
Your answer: 7:19
